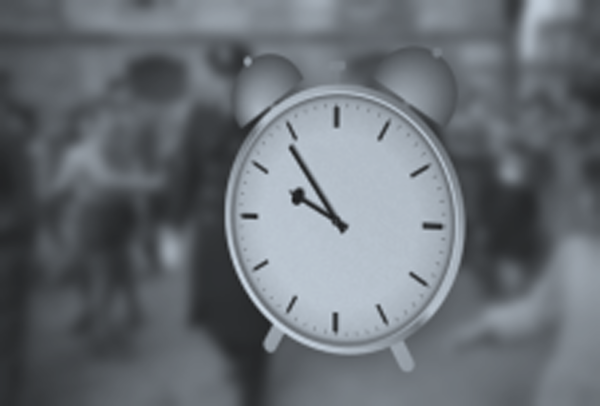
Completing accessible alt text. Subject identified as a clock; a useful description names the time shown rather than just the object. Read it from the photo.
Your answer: 9:54
